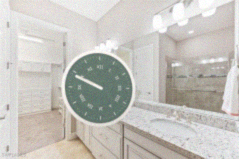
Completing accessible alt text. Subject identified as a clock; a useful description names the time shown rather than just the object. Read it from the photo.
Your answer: 9:49
